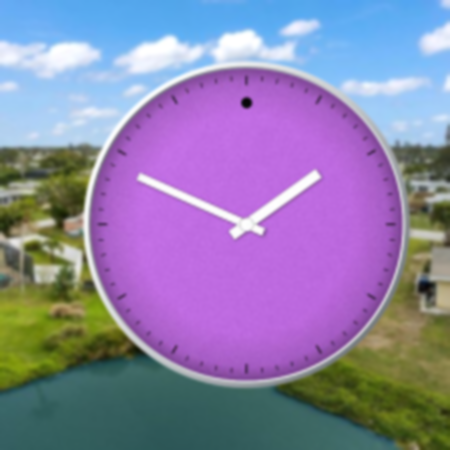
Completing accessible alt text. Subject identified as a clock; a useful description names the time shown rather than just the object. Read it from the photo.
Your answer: 1:49
